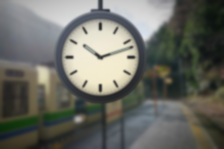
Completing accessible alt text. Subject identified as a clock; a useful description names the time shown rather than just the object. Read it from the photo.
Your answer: 10:12
